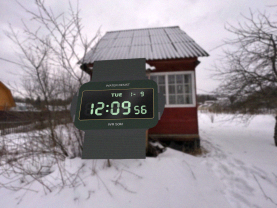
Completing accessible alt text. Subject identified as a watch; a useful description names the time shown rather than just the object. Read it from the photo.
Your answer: 12:09:56
